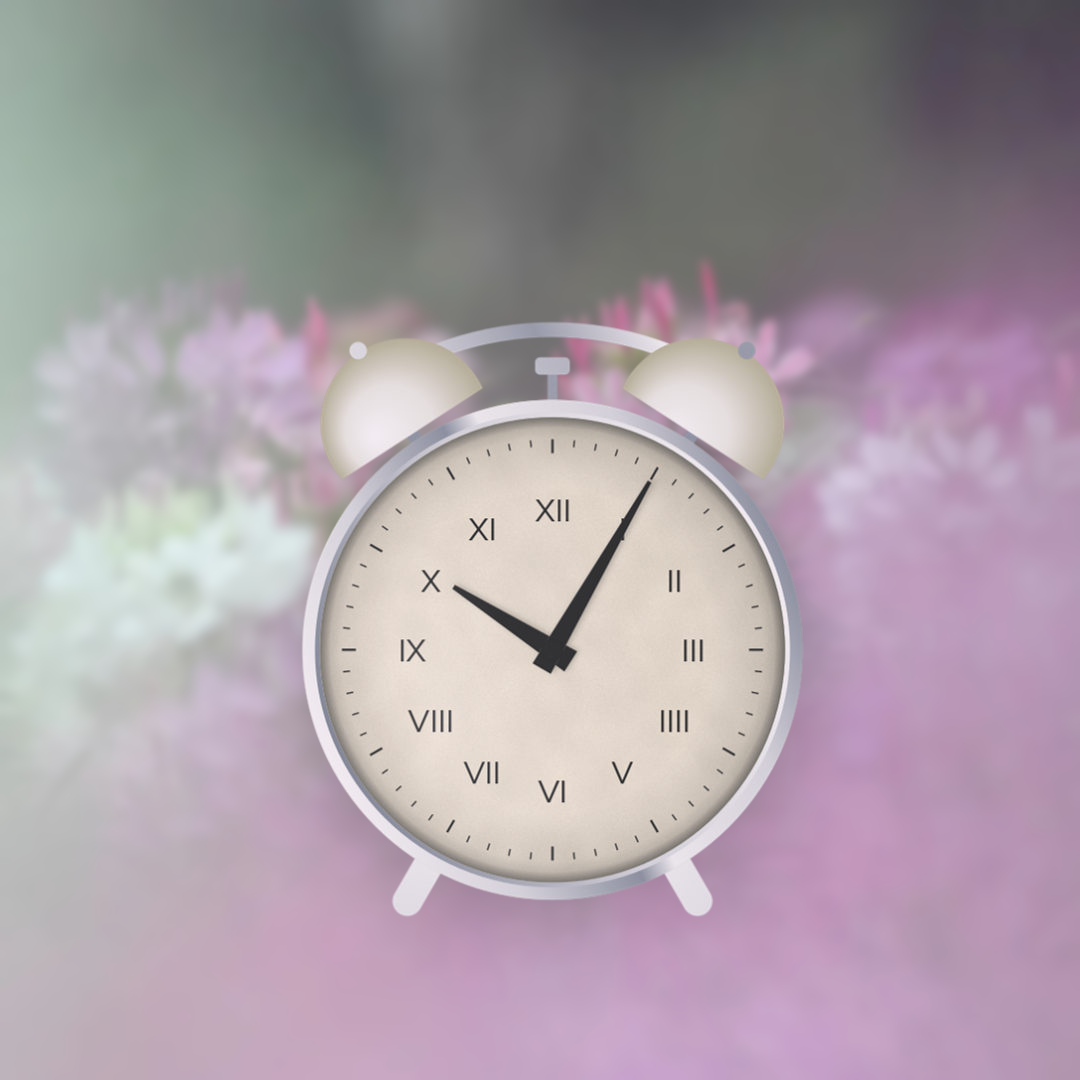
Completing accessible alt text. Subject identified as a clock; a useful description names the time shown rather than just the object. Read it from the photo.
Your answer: 10:05
